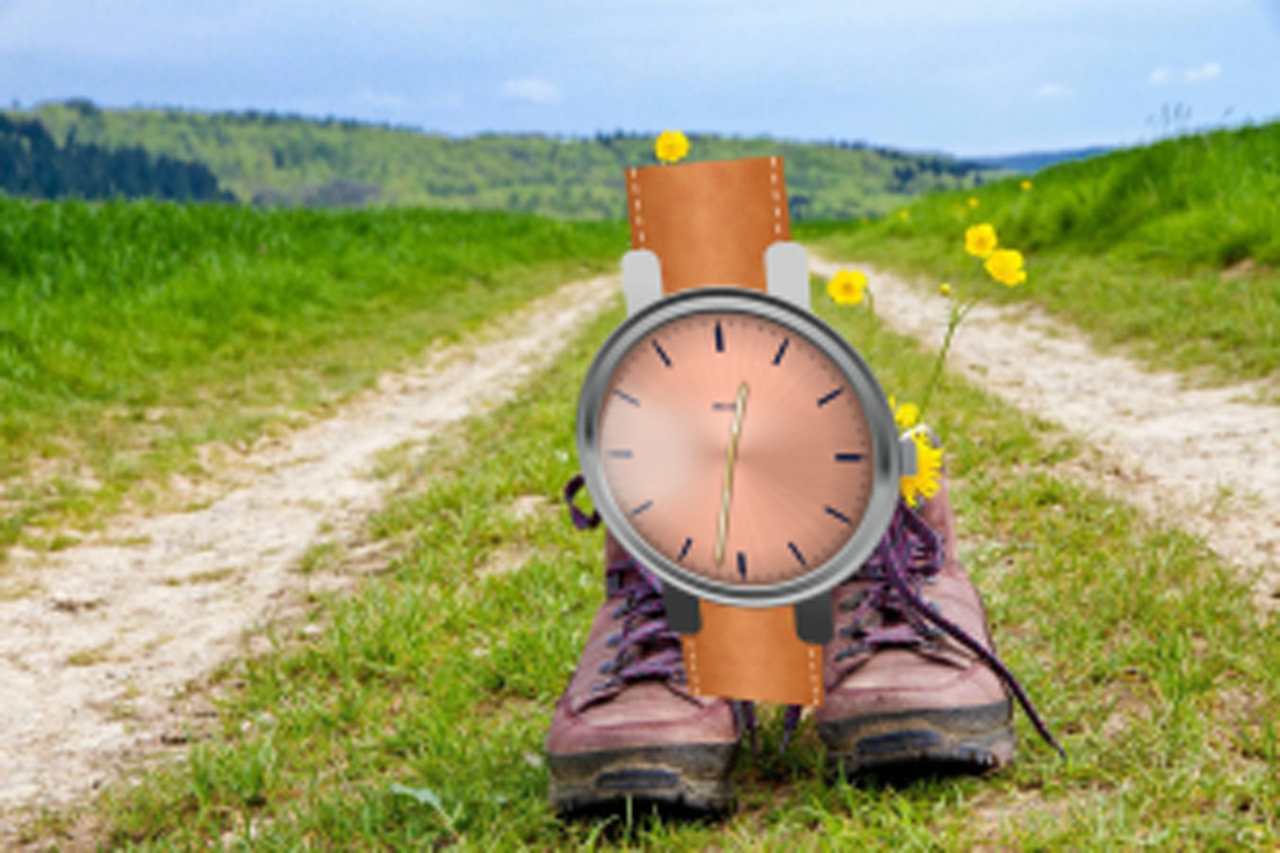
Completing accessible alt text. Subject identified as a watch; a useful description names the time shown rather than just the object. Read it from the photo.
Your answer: 12:32
